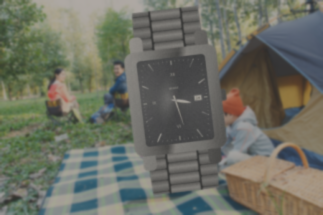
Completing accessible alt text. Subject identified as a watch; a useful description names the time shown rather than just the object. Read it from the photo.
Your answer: 3:28
